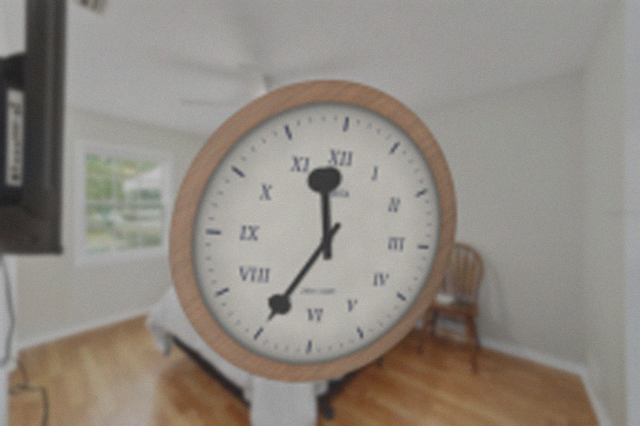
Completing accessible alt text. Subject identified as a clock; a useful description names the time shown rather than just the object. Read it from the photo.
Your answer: 11:35
